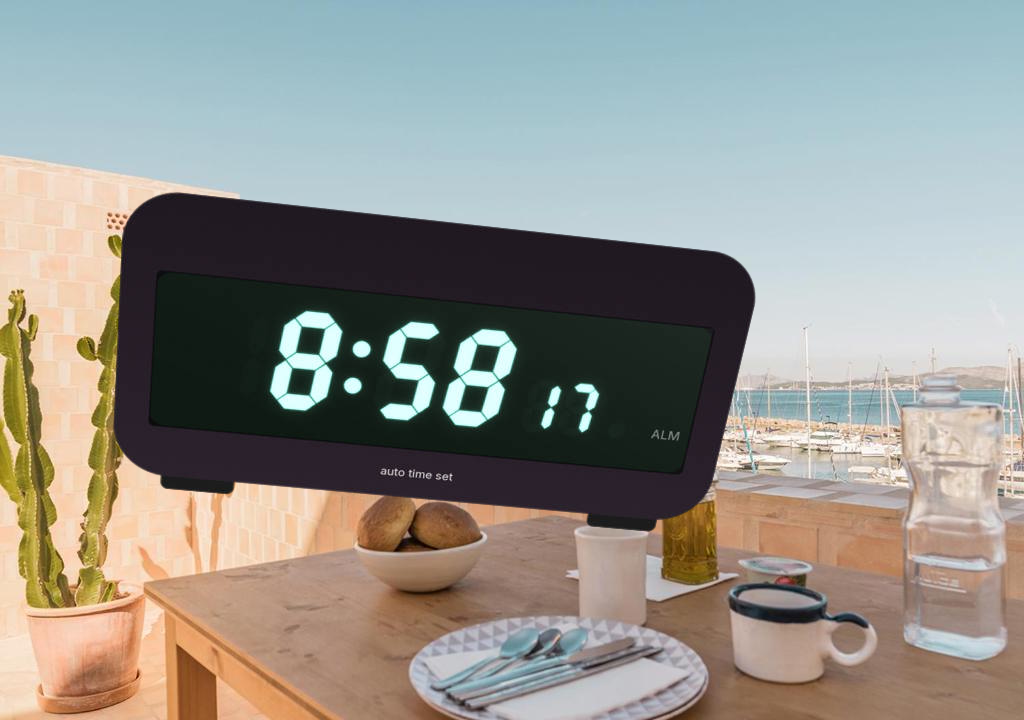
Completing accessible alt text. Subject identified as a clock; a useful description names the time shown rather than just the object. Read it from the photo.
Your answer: 8:58:17
